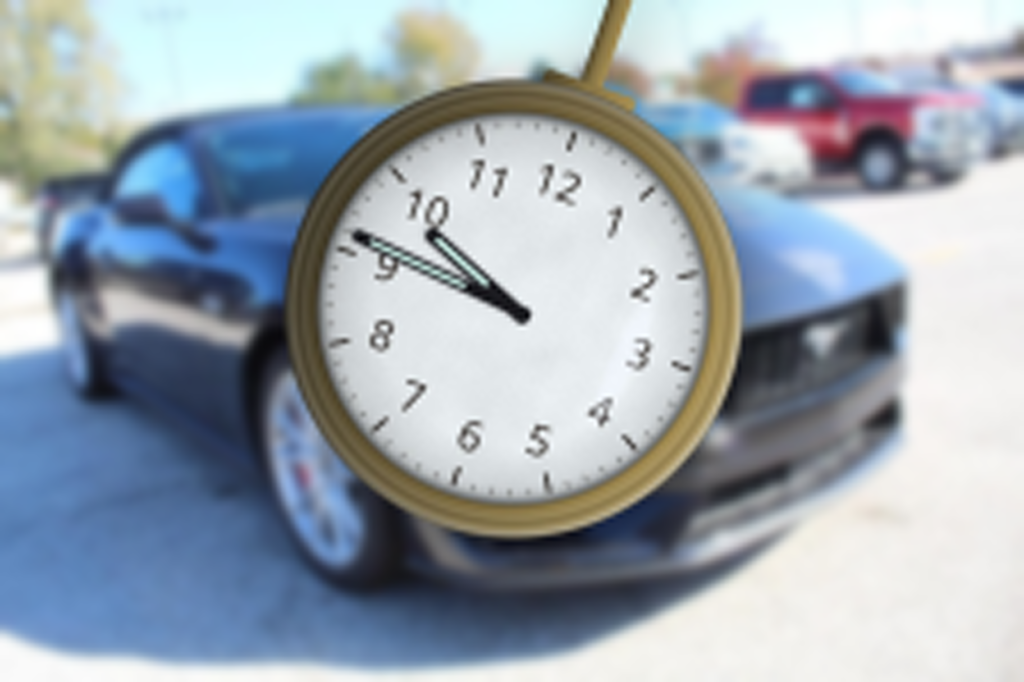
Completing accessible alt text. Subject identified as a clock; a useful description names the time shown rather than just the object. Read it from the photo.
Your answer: 9:46
